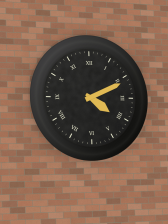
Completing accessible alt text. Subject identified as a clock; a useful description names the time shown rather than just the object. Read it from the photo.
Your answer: 4:11
